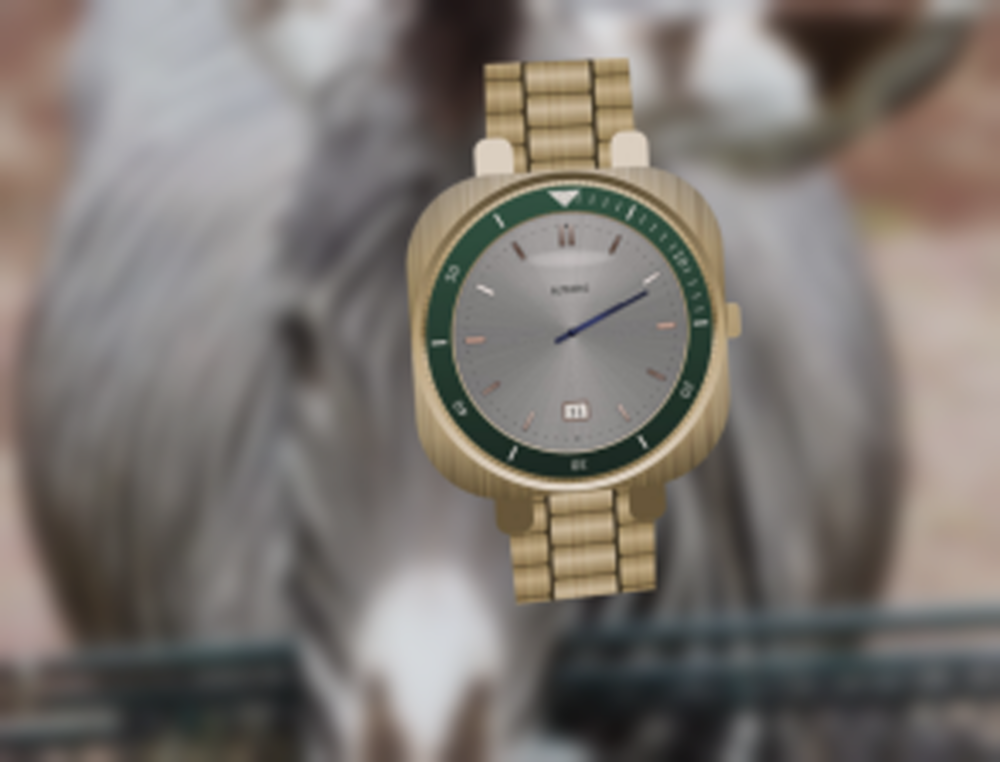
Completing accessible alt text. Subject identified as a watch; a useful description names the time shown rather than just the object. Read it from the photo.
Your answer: 2:11
